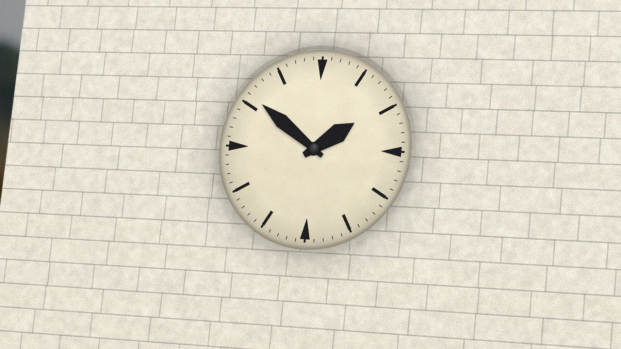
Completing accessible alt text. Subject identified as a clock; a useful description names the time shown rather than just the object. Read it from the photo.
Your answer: 1:51
